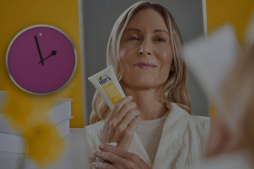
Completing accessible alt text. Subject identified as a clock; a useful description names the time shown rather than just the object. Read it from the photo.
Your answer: 1:58
